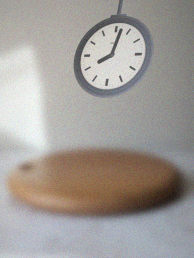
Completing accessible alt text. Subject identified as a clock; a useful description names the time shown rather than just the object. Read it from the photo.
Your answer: 8:02
